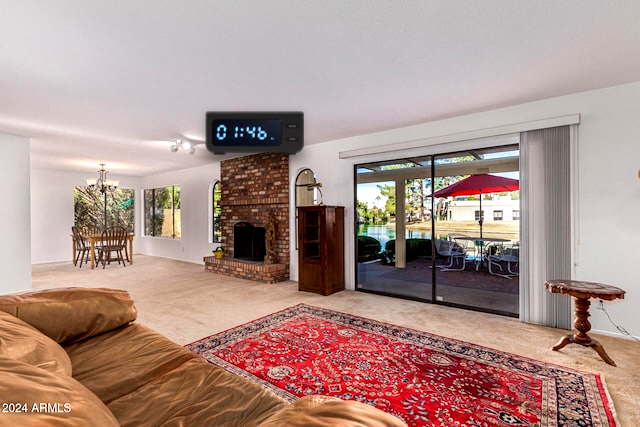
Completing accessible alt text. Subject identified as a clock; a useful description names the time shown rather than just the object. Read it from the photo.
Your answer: 1:46
